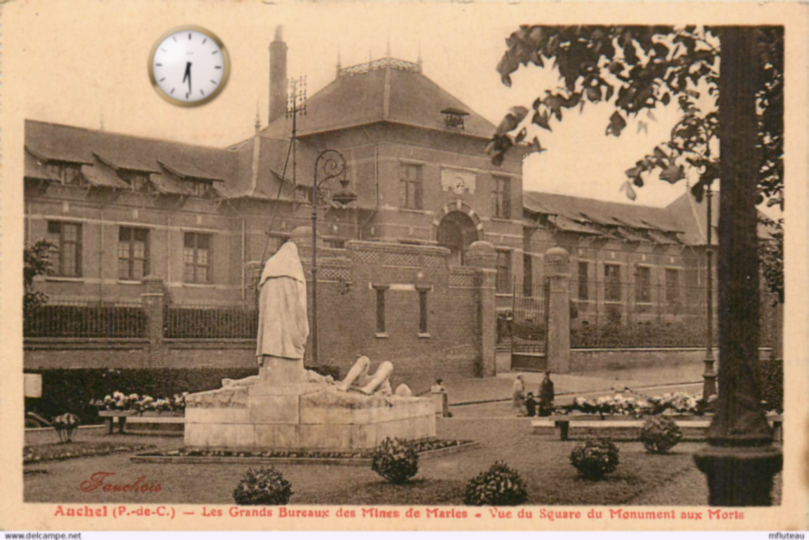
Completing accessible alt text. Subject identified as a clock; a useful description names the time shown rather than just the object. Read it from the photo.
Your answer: 6:29
